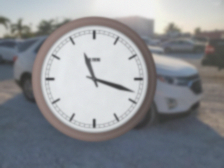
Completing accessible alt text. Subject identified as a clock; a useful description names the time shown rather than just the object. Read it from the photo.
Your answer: 11:18
